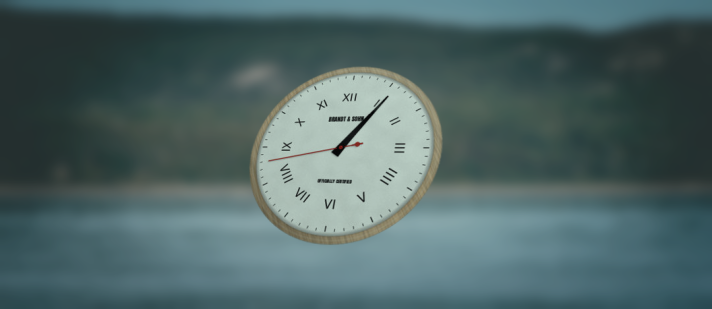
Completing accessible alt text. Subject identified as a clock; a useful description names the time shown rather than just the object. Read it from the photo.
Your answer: 1:05:43
